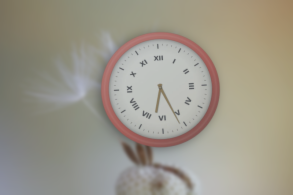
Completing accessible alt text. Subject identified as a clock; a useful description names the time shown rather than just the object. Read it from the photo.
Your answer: 6:26
